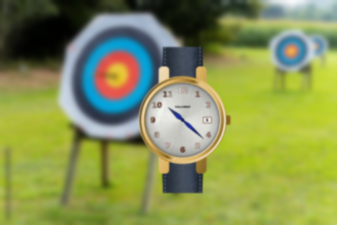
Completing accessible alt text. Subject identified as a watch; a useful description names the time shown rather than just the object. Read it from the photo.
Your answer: 10:22
